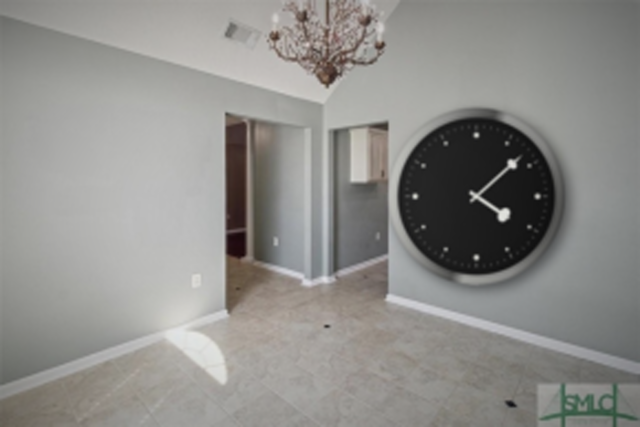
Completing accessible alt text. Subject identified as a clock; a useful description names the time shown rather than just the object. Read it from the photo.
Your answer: 4:08
